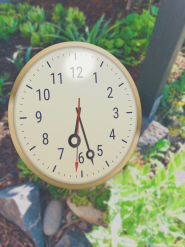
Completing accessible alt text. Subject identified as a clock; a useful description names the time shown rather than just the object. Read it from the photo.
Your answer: 6:27:31
